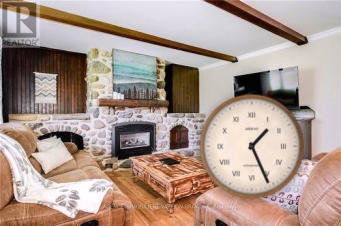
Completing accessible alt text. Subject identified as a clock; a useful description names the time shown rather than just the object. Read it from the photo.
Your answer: 1:26
